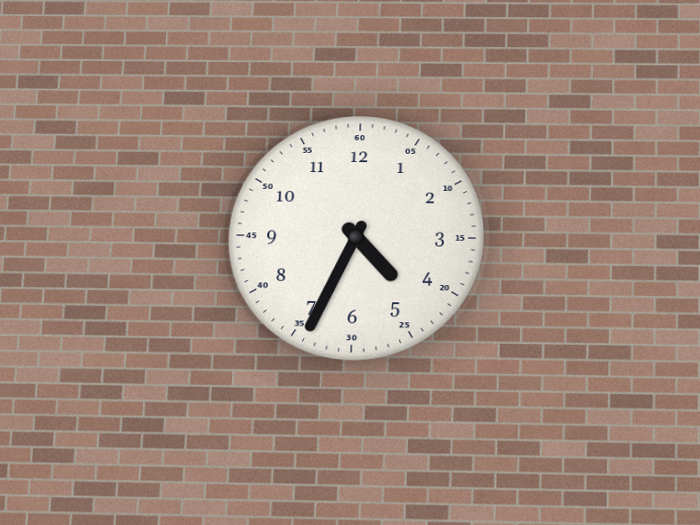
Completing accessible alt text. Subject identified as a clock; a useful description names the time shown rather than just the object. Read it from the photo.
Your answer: 4:34
